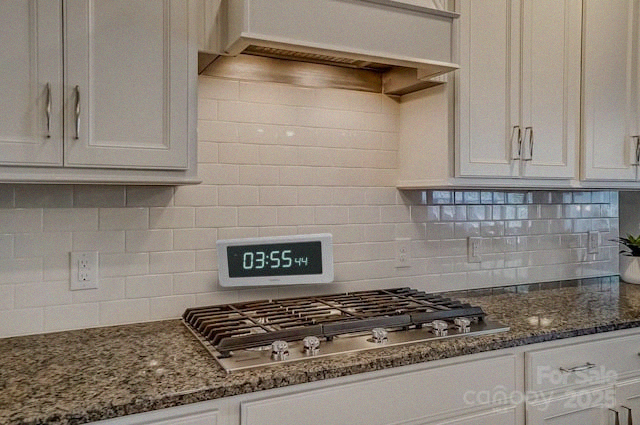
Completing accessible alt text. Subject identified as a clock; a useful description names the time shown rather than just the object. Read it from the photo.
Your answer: 3:55:44
